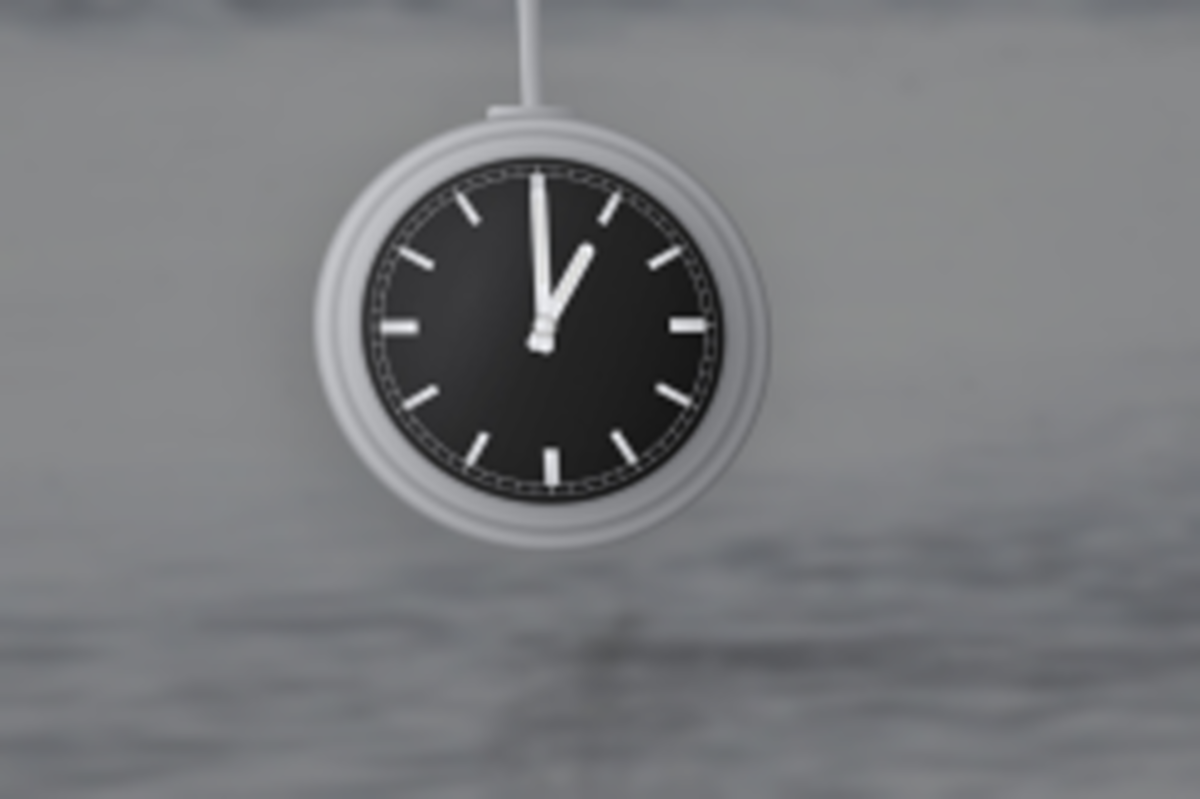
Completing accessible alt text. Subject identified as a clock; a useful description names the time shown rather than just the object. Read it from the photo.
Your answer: 1:00
